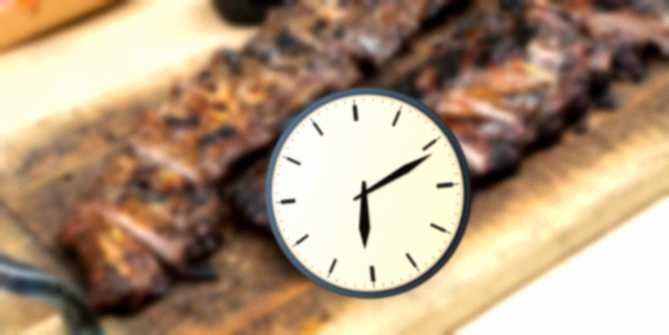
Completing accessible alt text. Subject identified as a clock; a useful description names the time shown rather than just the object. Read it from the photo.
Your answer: 6:11
